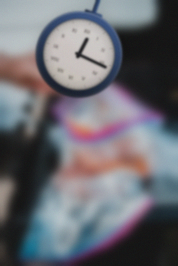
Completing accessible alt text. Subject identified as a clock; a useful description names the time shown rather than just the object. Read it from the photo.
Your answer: 12:16
